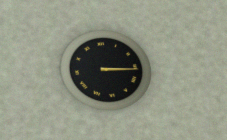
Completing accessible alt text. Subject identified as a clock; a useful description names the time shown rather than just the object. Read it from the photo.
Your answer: 3:16
